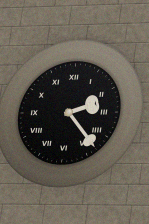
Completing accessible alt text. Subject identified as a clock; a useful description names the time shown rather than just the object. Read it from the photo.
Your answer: 2:23
